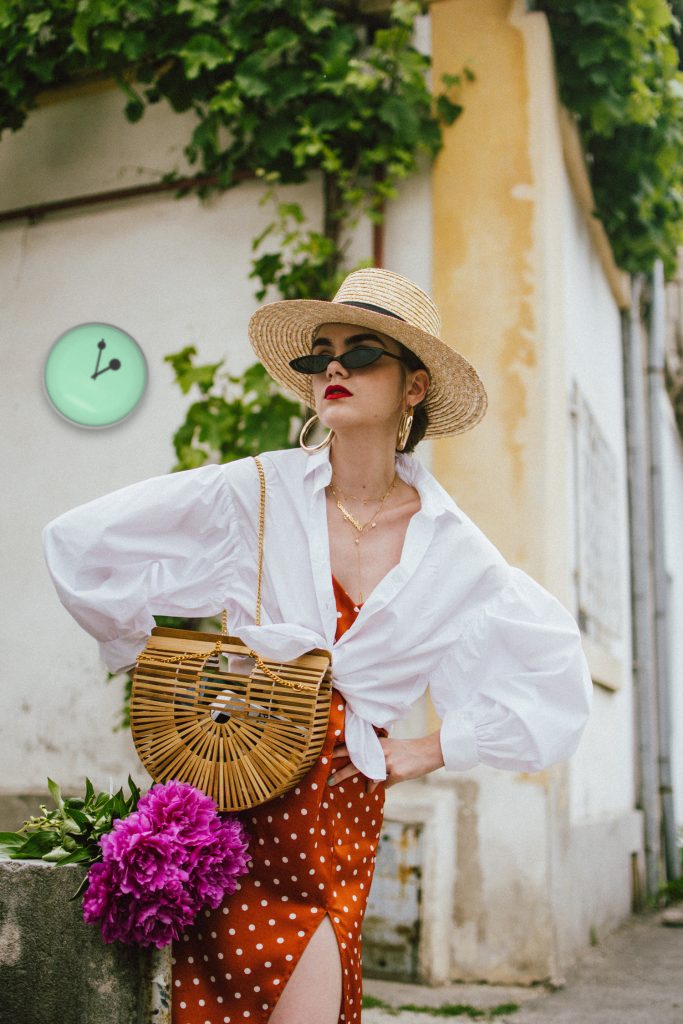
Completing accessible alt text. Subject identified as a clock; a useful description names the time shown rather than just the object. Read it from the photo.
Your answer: 2:02
